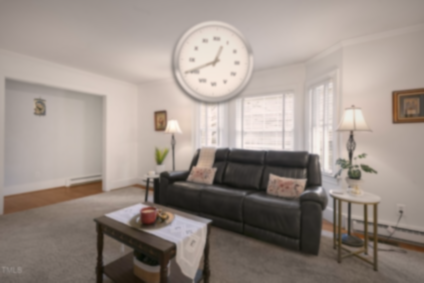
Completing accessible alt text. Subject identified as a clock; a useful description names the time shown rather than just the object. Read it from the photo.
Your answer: 12:41
